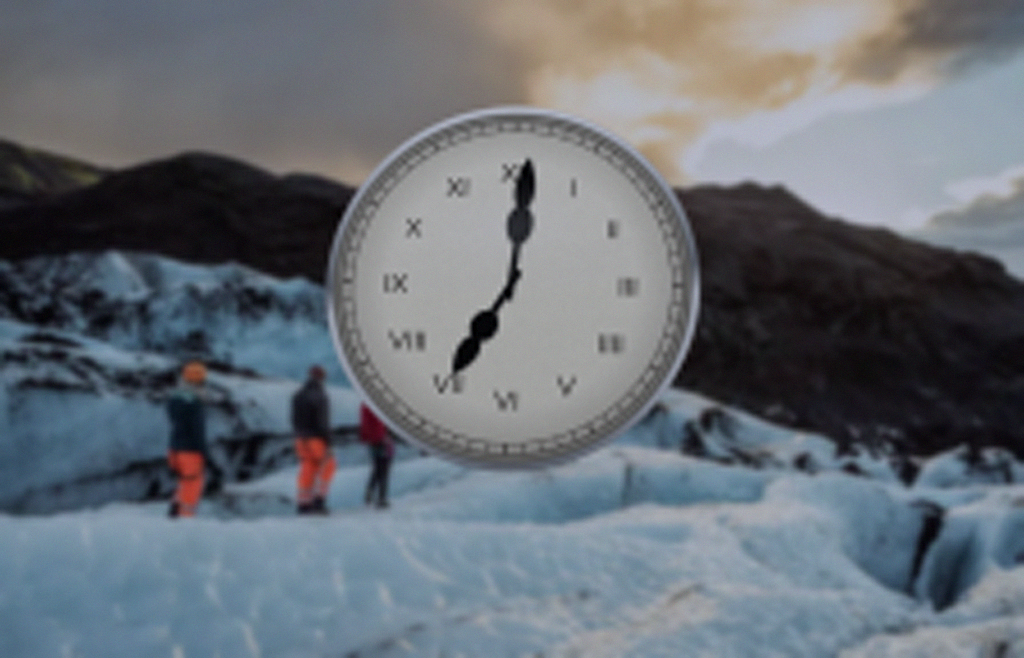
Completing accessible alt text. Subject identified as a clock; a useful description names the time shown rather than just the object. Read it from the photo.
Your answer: 7:01
